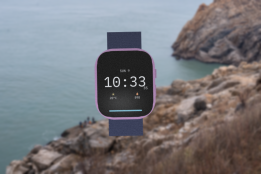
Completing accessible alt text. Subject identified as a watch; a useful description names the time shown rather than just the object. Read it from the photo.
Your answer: 10:33
